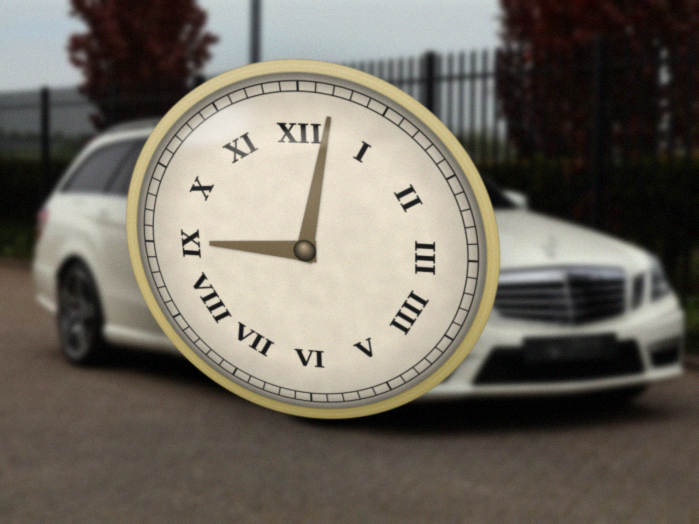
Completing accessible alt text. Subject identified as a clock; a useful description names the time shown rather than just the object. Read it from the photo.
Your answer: 9:02
